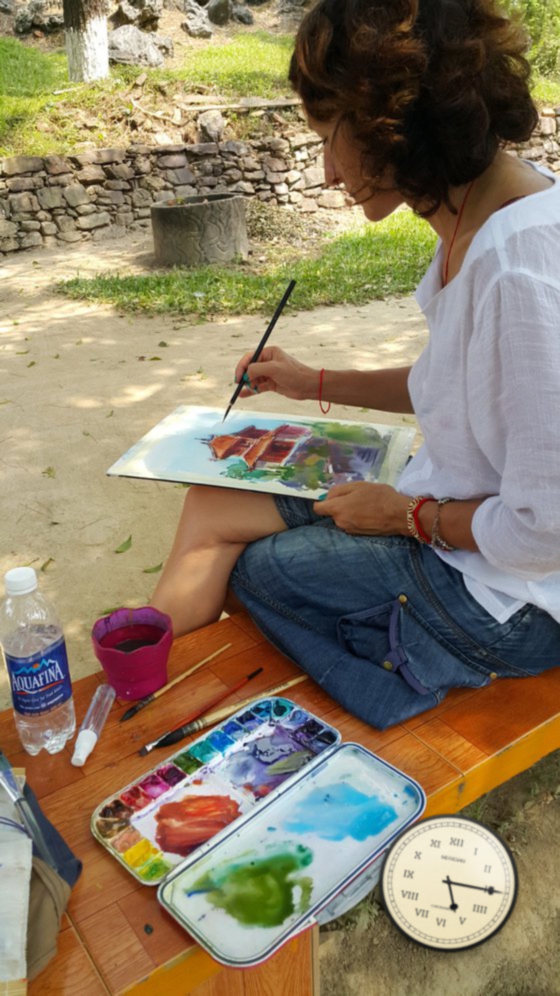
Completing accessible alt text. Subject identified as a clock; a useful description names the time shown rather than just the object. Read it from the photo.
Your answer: 5:15
